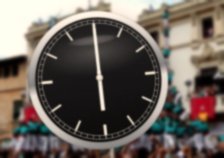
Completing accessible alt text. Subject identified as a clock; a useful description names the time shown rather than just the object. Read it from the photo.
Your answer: 6:00
